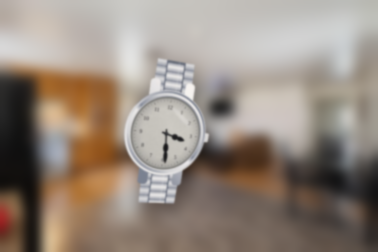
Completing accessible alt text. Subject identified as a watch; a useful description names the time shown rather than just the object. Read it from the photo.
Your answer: 3:29
